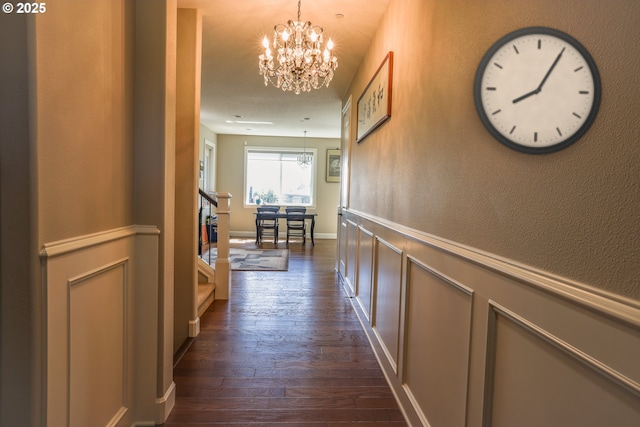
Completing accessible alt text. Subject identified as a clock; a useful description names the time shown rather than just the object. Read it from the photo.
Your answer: 8:05
